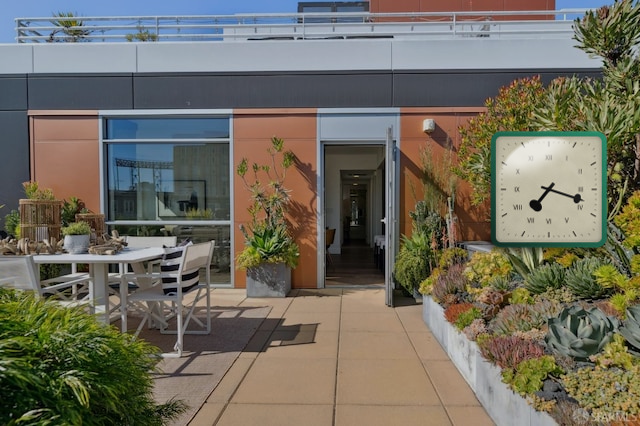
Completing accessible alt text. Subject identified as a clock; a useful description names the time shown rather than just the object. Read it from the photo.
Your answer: 7:18
